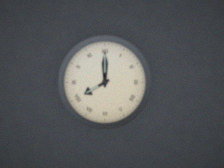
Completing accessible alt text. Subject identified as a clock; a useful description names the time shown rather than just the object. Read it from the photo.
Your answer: 8:00
